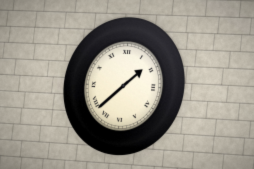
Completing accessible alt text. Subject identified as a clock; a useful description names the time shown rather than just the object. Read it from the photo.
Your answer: 1:38
